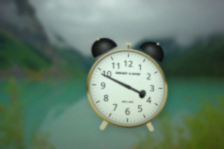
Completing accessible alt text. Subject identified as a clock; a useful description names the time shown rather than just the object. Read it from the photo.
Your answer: 3:49
